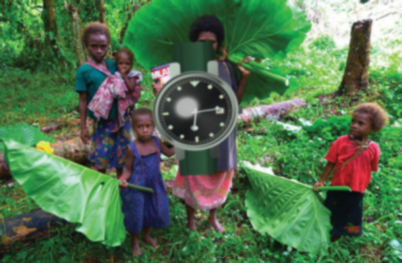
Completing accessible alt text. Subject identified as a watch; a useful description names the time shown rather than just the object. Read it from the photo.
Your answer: 6:14
